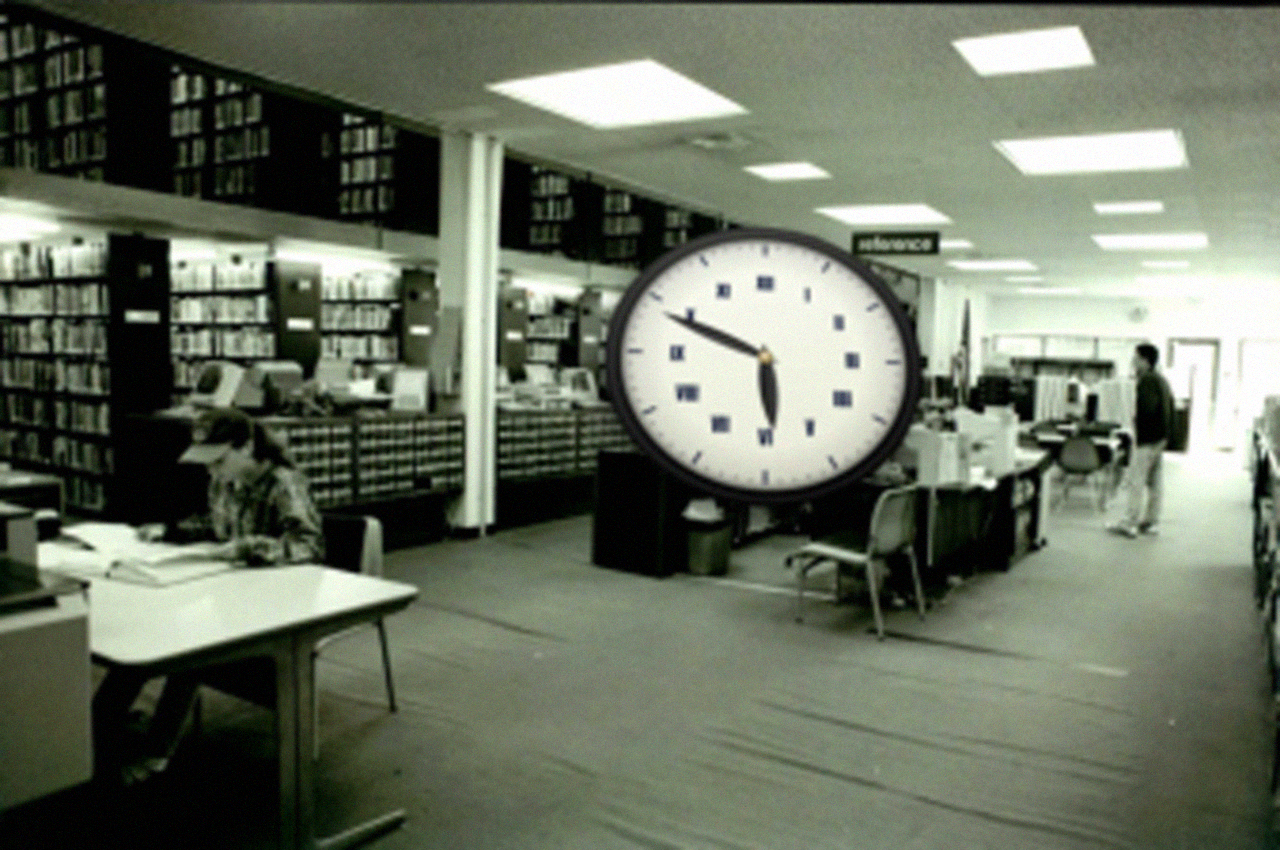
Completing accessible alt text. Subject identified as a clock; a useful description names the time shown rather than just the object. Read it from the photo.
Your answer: 5:49
